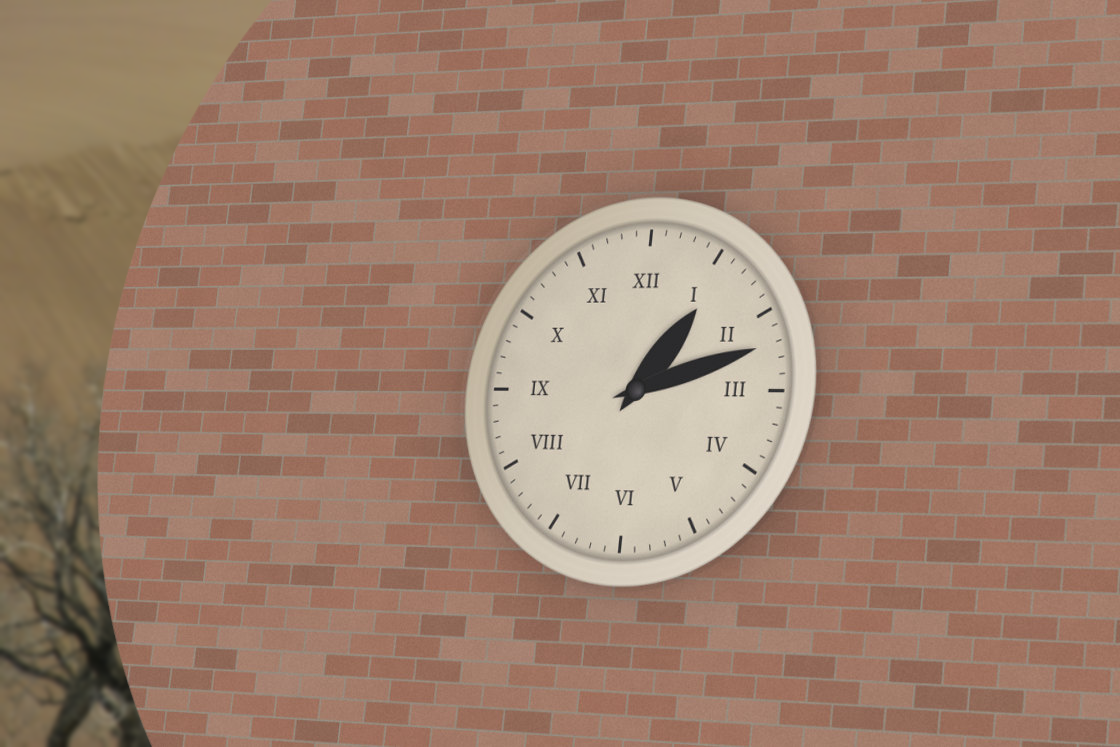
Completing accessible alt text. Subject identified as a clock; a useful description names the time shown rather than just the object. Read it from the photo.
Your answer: 1:12
